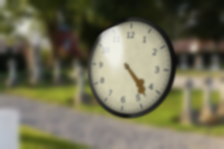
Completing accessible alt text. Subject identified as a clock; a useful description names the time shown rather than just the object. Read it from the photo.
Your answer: 4:23
